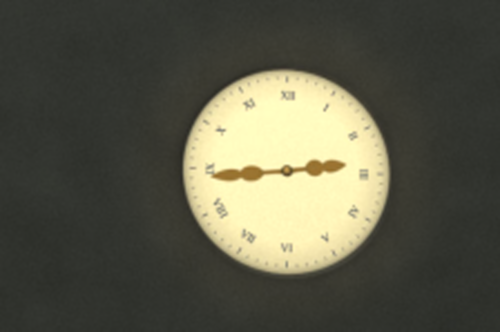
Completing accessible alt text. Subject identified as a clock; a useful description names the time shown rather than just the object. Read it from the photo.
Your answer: 2:44
